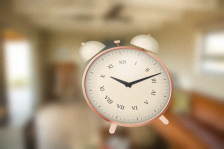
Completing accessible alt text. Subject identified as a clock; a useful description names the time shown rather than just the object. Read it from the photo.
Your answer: 10:13
